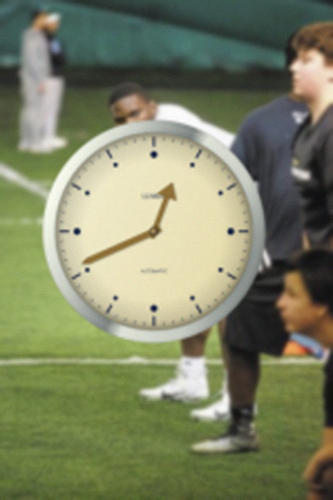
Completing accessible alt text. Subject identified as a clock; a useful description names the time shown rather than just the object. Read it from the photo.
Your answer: 12:41
